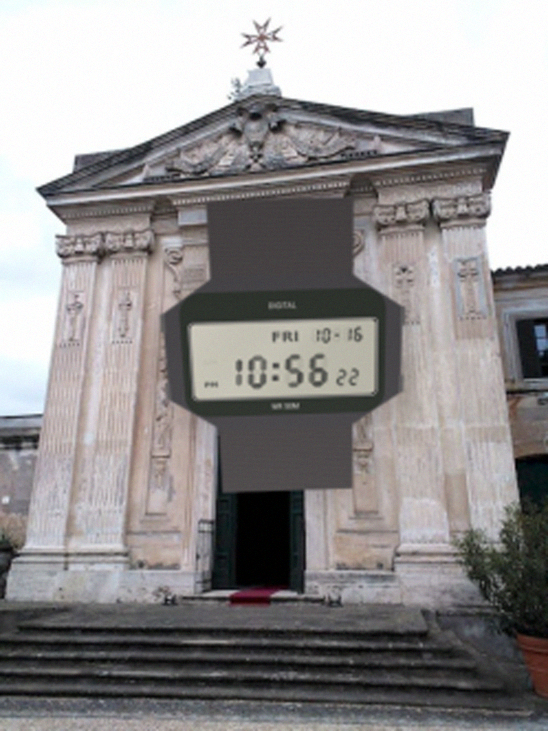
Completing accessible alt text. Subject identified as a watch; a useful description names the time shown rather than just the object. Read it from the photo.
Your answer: 10:56:22
